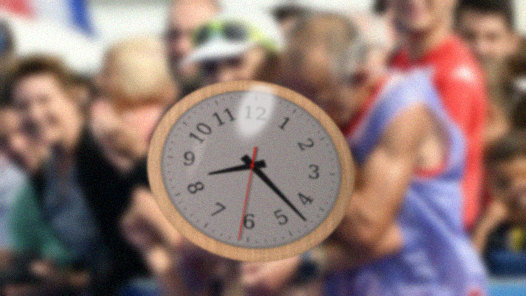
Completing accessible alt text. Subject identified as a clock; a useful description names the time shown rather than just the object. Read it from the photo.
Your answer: 8:22:31
